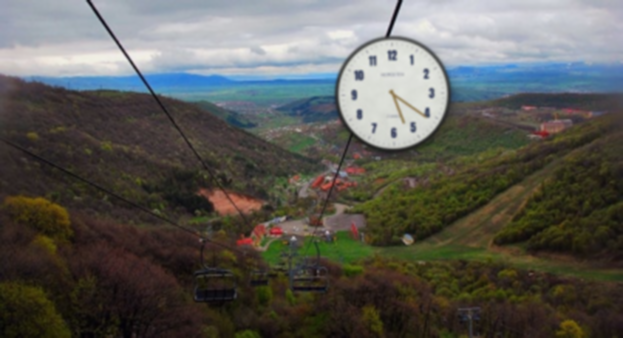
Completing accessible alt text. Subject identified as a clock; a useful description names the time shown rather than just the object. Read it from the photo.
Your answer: 5:21
